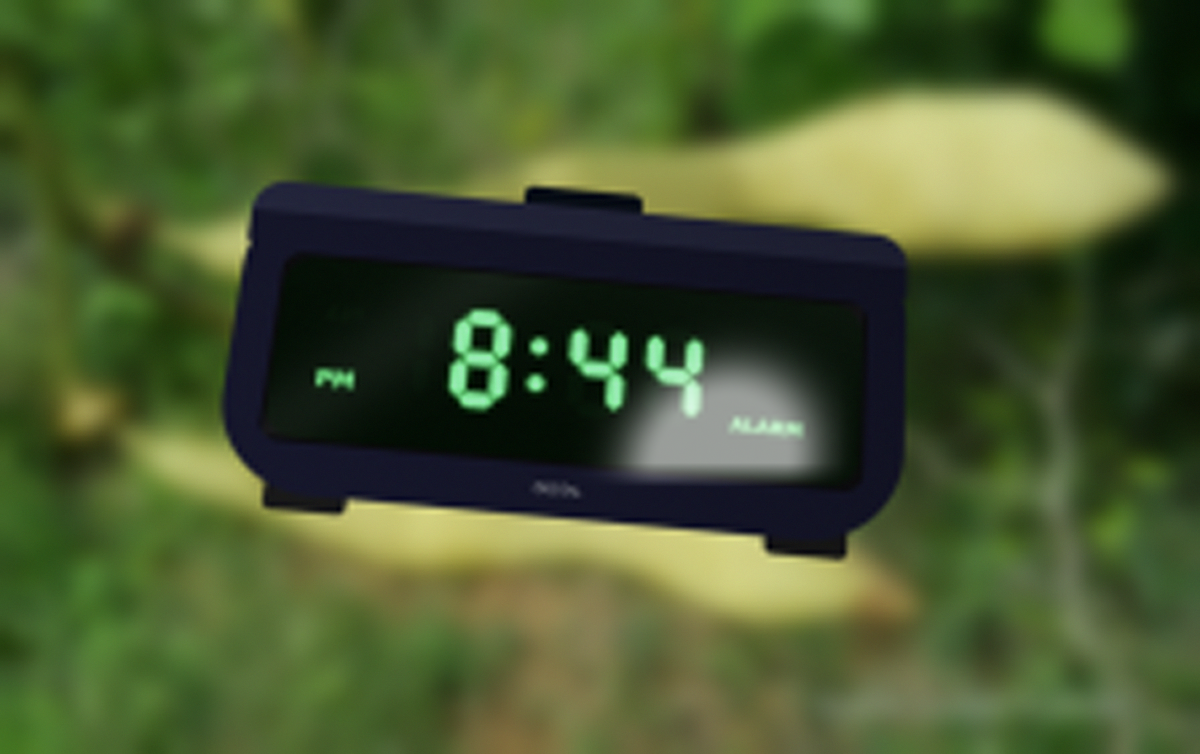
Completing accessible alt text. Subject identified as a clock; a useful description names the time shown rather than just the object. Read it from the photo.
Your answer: 8:44
